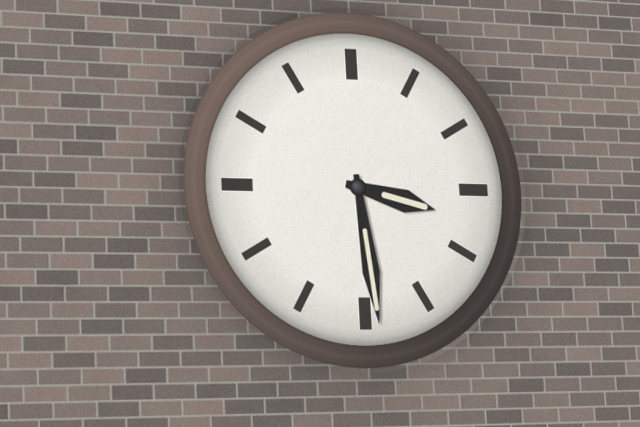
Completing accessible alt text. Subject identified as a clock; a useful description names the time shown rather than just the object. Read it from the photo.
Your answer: 3:29
